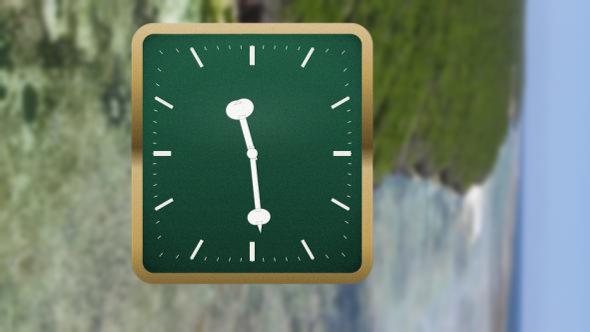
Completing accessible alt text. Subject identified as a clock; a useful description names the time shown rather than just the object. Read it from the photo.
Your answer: 11:29
